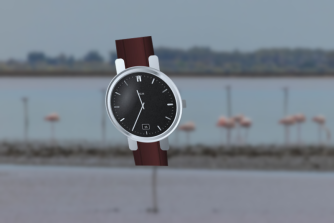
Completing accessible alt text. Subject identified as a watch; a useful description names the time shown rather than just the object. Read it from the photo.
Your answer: 11:35
